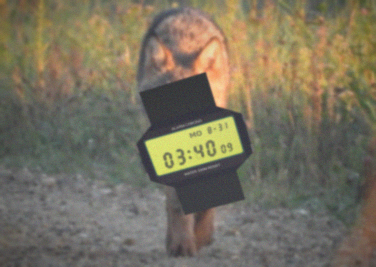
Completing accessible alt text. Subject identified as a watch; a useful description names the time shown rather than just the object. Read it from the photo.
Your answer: 3:40
